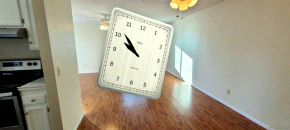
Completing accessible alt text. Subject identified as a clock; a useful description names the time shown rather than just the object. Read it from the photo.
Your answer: 9:52
